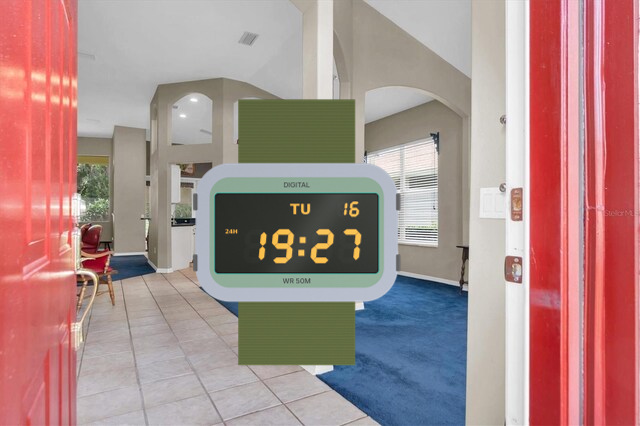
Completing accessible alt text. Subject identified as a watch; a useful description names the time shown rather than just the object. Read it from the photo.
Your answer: 19:27
